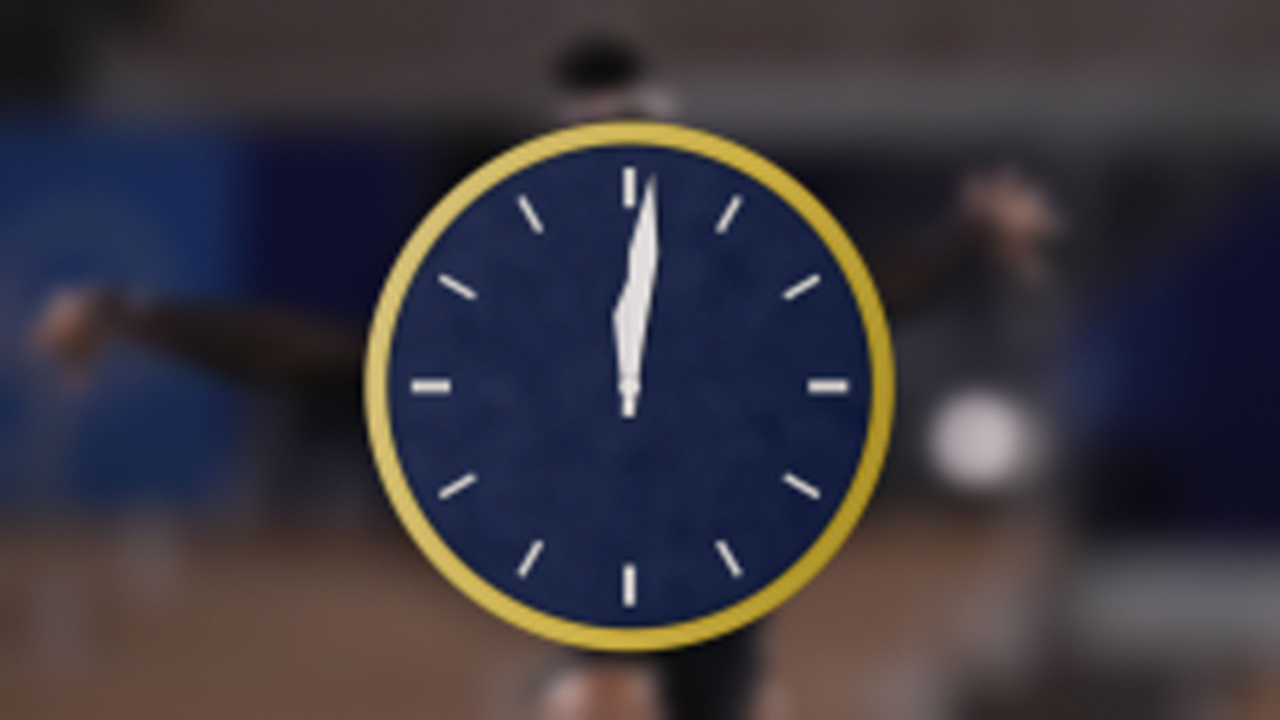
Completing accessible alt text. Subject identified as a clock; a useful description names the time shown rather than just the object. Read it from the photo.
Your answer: 12:01
